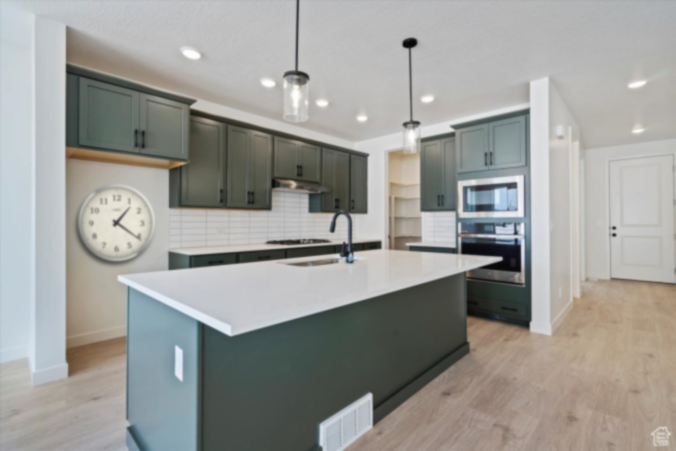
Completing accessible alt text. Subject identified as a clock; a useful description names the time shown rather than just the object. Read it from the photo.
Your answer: 1:21
